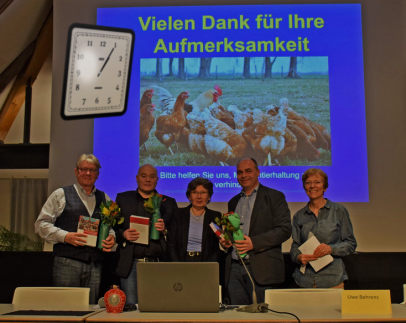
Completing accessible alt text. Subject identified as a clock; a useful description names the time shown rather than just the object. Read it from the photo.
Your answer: 1:05
